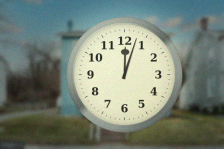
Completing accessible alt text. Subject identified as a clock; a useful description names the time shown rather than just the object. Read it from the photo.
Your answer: 12:03
